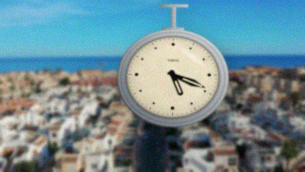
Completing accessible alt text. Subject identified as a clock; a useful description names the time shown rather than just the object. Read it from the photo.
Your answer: 5:19
